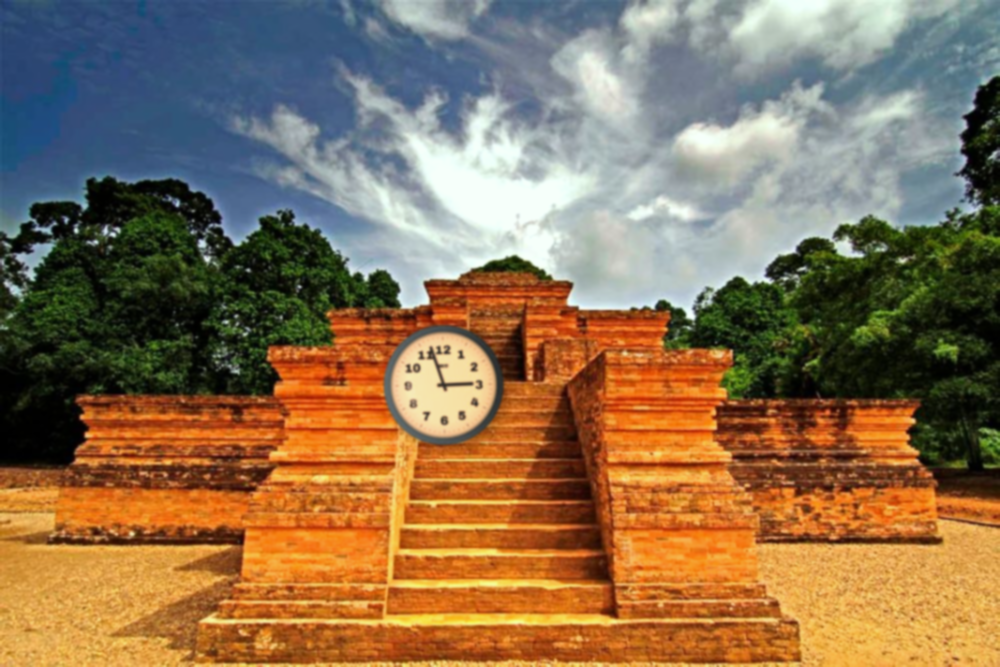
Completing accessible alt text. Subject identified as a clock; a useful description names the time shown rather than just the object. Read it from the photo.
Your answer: 2:57
